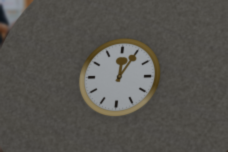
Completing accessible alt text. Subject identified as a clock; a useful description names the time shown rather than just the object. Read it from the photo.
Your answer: 12:05
